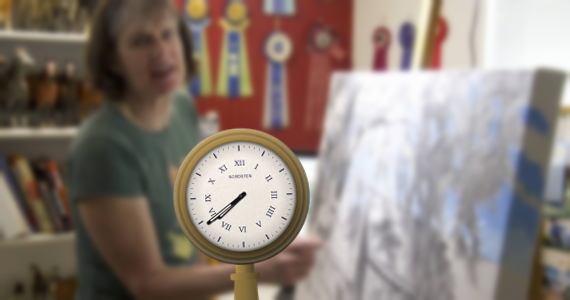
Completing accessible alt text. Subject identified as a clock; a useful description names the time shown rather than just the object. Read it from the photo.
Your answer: 7:39
